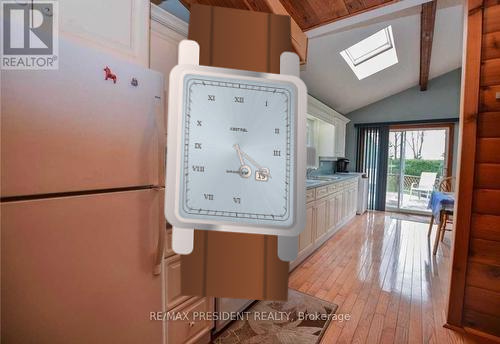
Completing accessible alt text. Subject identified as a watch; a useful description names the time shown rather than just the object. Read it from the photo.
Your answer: 5:21
